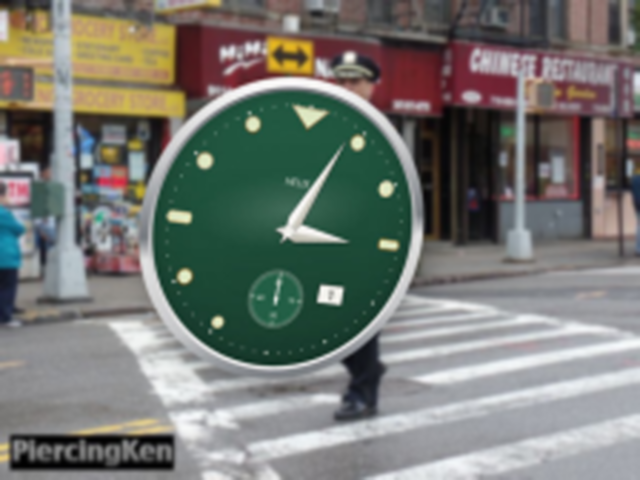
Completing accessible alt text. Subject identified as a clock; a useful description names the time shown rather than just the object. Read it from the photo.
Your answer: 3:04
